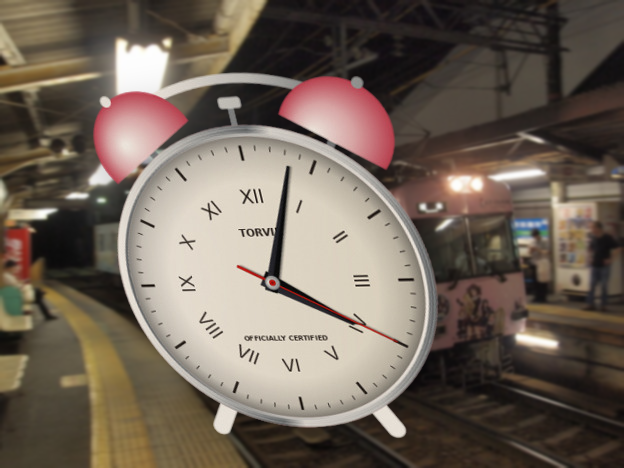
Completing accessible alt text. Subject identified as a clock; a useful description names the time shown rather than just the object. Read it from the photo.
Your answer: 4:03:20
